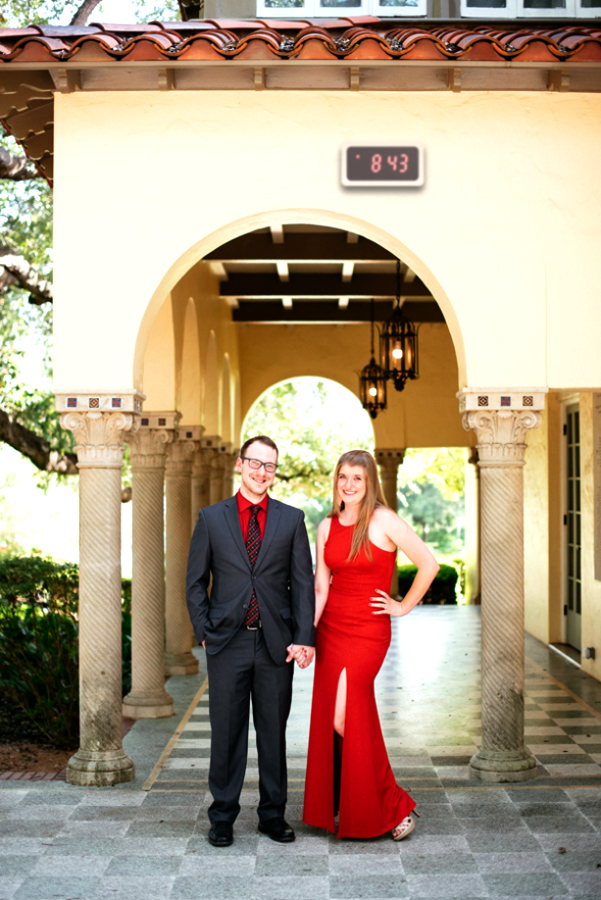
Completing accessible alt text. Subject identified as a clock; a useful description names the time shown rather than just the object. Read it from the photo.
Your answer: 8:43
